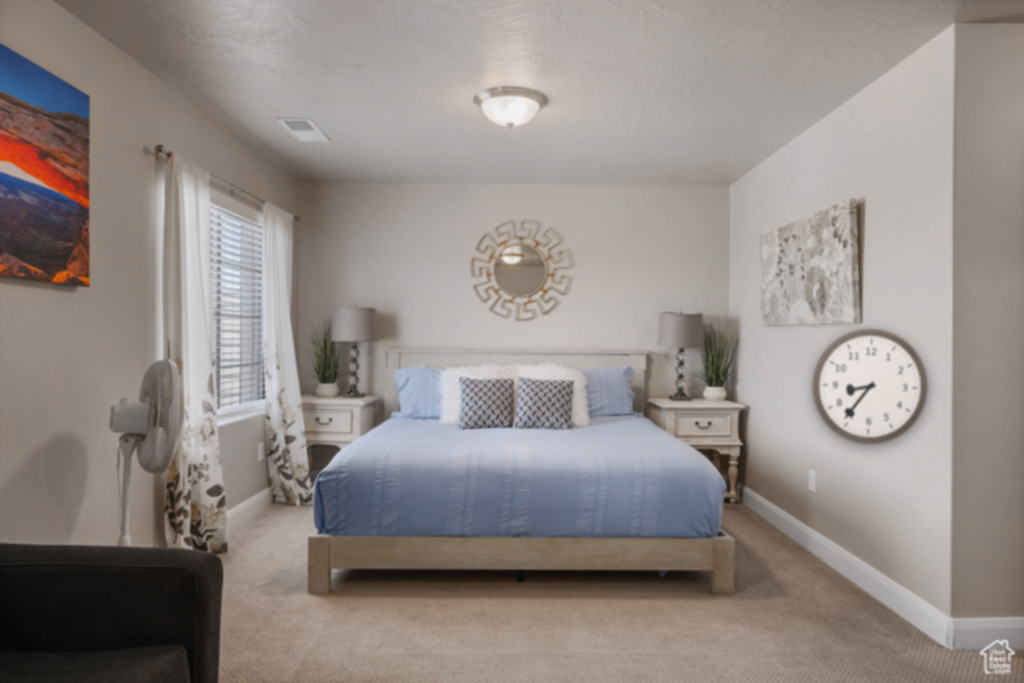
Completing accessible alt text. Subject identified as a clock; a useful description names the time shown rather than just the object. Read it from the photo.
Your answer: 8:36
